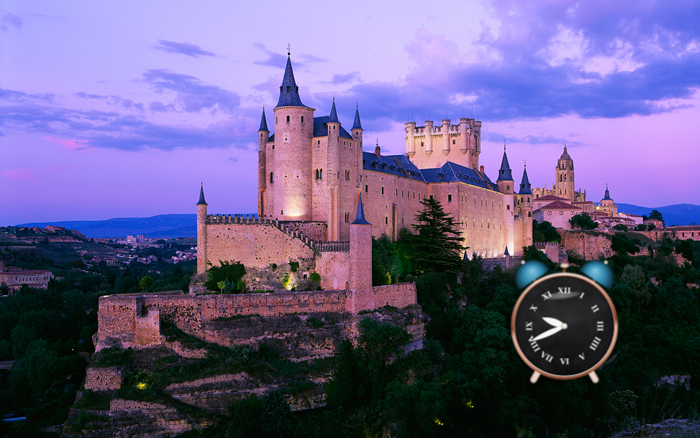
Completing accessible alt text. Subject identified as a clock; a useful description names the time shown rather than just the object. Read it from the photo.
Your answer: 9:41
